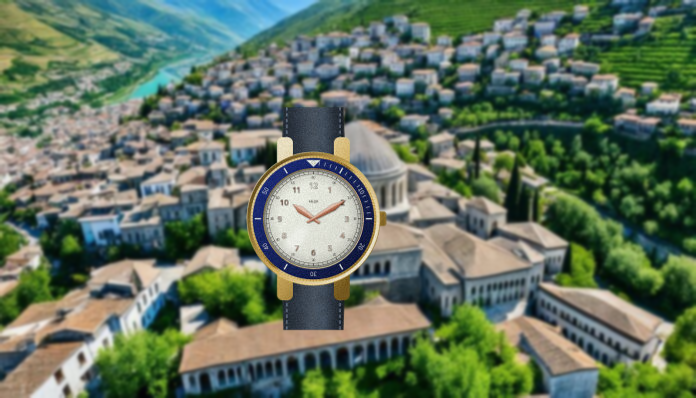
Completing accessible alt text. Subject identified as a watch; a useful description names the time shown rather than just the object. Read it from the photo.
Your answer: 10:10
